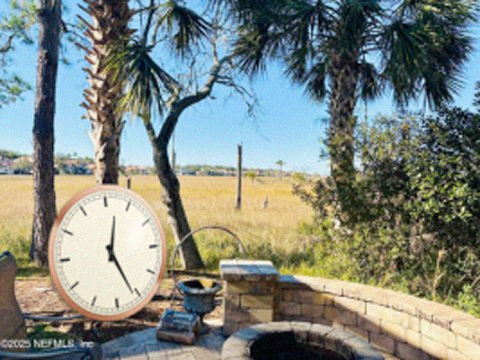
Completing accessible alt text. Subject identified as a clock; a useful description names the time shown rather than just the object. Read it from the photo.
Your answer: 12:26
